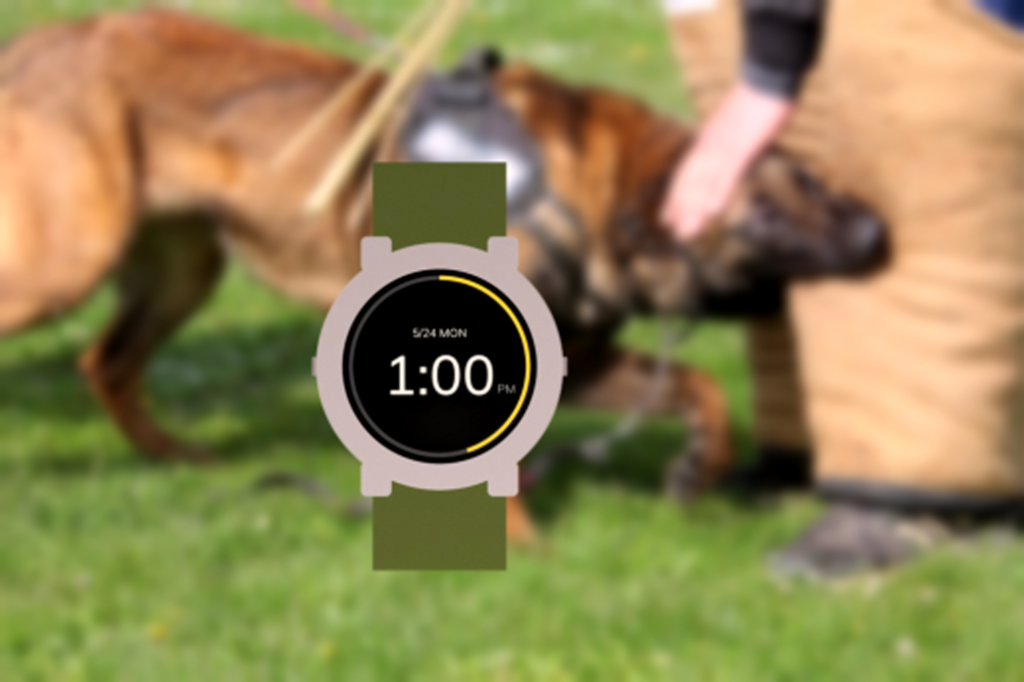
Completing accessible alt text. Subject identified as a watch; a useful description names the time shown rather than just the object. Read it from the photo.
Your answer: 1:00
